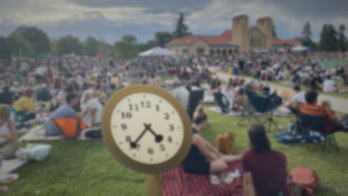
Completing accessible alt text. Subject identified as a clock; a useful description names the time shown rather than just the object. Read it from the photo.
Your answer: 4:37
